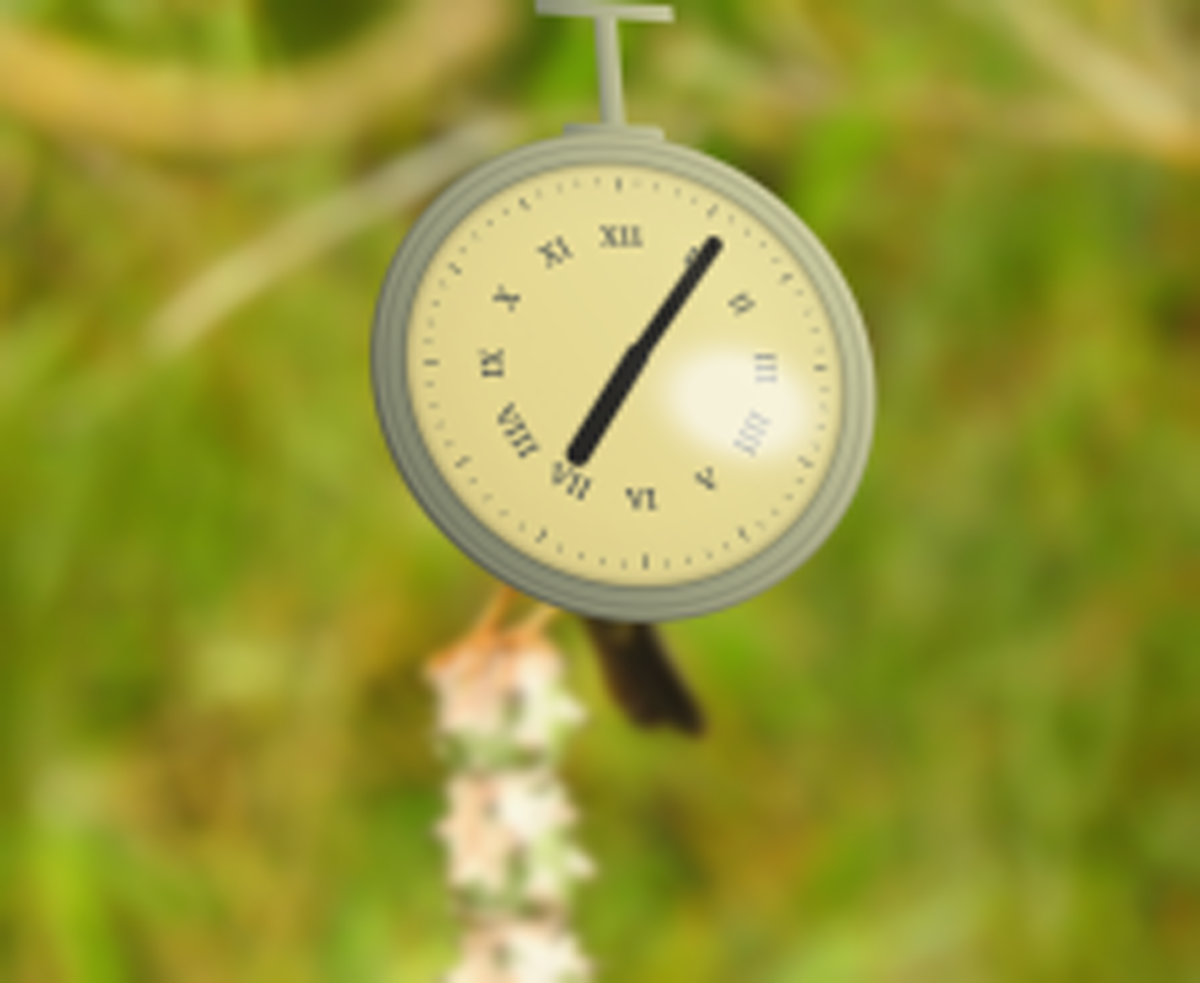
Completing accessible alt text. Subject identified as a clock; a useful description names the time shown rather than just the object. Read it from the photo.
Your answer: 7:06
